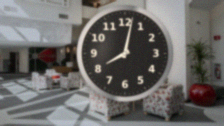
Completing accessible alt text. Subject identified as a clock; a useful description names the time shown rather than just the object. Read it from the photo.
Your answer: 8:02
